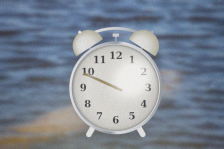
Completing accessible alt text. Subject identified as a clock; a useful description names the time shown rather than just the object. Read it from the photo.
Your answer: 9:49
